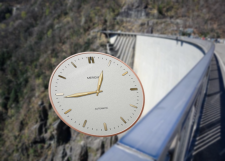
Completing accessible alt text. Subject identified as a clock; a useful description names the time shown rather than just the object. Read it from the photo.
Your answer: 12:44
